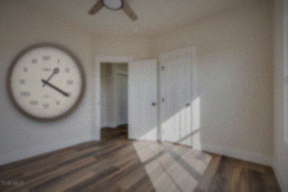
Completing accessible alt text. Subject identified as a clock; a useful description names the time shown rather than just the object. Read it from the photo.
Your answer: 1:20
